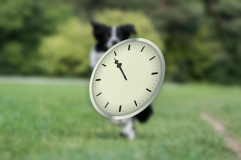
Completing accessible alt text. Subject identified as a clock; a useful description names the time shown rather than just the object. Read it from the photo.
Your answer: 10:54
